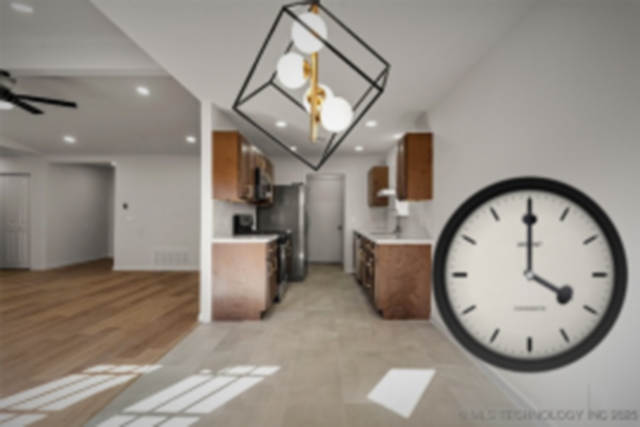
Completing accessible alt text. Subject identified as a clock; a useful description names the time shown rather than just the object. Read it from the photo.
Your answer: 4:00
